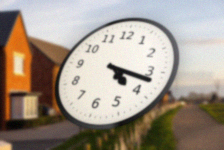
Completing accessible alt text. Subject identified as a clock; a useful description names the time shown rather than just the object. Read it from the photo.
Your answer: 4:17
